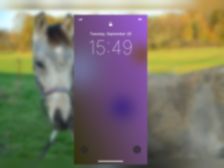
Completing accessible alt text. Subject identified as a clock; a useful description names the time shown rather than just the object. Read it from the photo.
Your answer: 15:49
